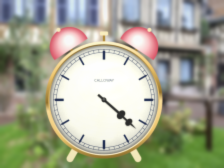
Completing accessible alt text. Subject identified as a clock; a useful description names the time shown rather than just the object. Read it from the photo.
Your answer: 4:22
